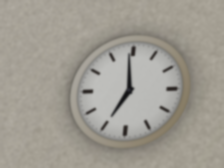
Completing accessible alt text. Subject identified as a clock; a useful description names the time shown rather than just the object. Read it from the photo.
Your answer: 6:59
